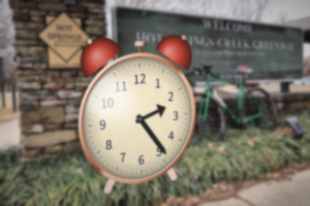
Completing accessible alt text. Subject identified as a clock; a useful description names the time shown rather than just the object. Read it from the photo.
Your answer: 2:24
